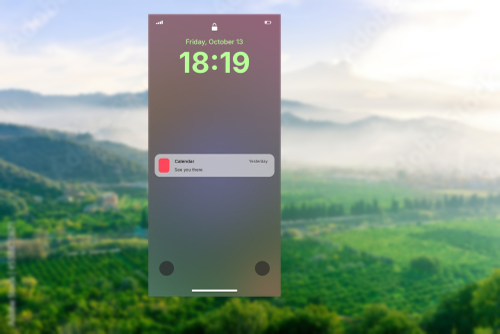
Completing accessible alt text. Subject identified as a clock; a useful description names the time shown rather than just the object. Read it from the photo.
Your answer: 18:19
